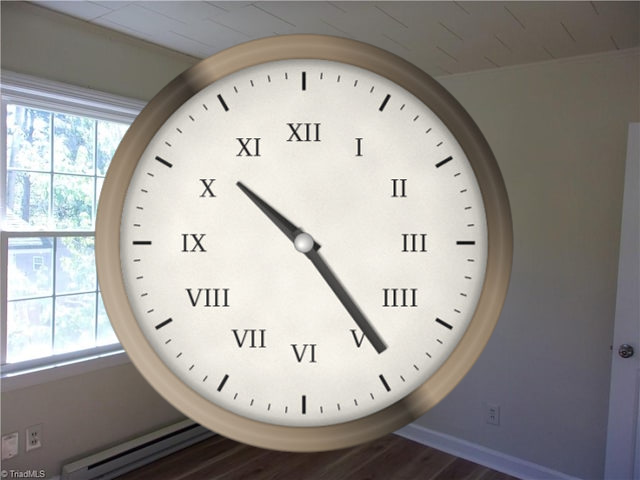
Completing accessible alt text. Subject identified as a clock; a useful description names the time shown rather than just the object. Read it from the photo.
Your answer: 10:24
